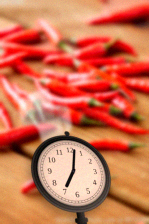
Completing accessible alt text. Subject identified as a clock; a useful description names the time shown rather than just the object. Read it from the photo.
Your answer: 7:02
